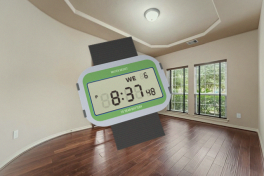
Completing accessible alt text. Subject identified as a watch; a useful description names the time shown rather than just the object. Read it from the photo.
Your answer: 8:37:48
